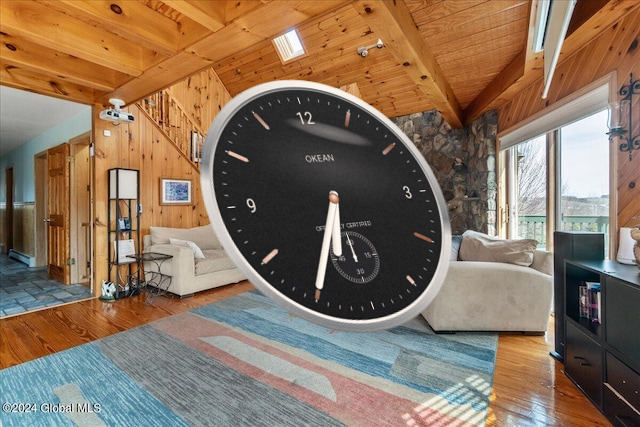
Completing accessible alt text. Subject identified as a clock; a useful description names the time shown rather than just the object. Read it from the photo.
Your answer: 6:35
